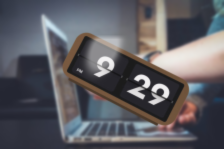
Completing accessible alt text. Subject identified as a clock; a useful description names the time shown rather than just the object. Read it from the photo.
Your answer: 9:29
